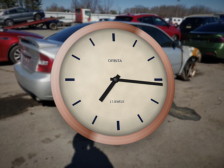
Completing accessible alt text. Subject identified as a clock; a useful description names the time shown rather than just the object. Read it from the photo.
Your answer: 7:16
